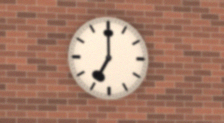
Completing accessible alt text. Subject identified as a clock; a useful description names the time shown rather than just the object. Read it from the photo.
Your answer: 7:00
